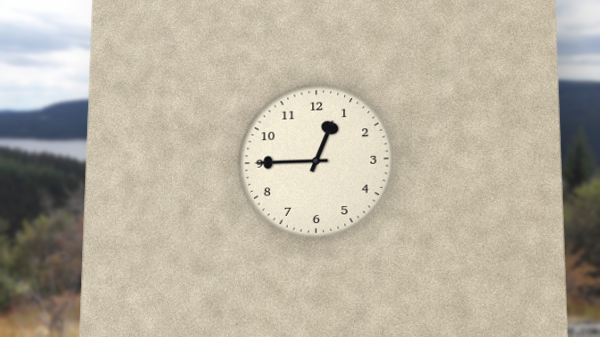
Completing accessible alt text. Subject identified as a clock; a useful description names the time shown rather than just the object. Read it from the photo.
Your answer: 12:45
